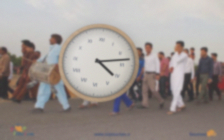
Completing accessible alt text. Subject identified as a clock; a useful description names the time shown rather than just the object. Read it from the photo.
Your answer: 4:13
